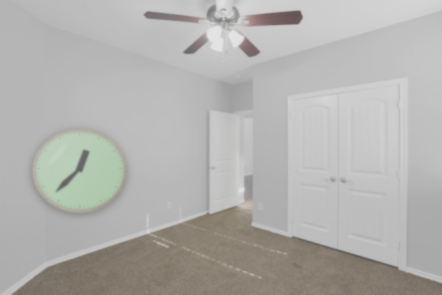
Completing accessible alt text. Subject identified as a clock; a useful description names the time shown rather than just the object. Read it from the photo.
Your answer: 12:37
